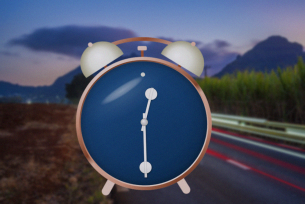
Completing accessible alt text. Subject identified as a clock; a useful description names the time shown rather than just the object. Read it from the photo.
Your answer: 12:30
